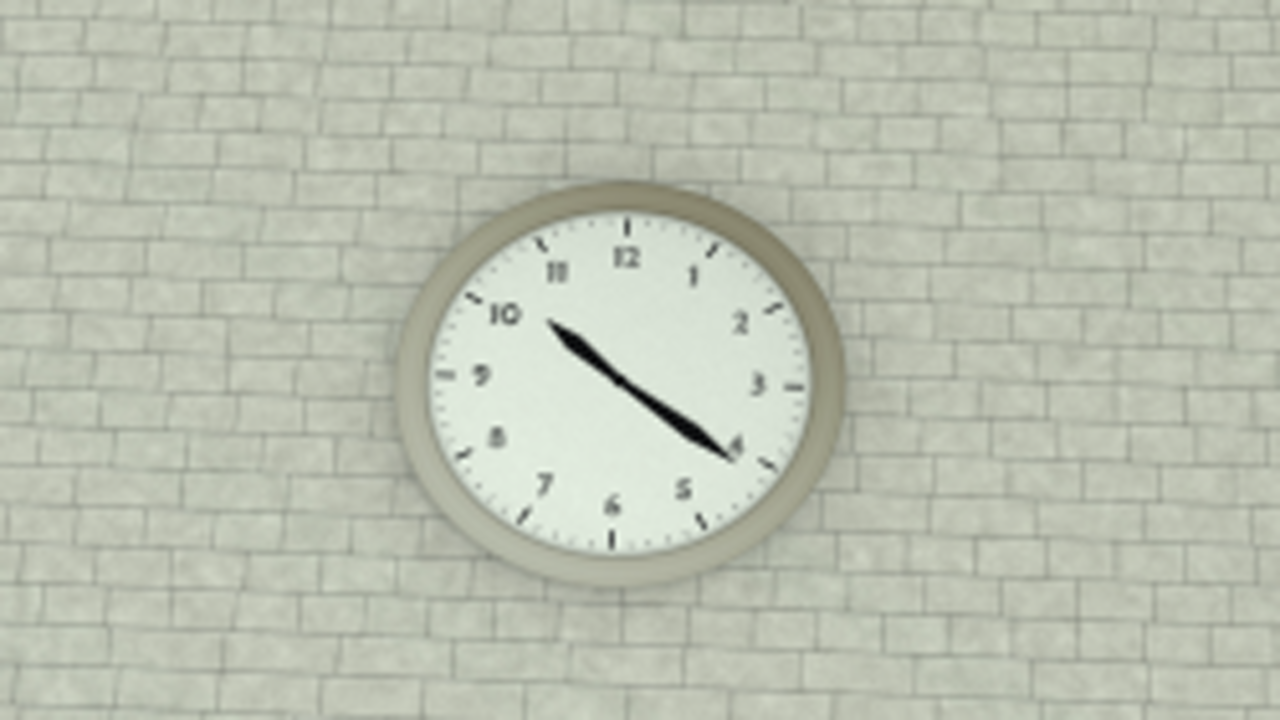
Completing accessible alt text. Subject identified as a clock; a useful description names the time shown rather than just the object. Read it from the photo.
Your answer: 10:21
